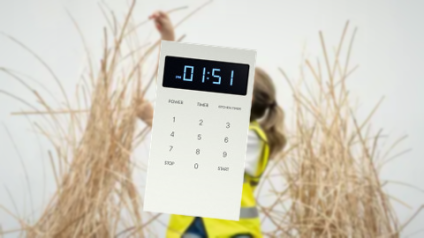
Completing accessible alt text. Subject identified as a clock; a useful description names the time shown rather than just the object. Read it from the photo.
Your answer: 1:51
